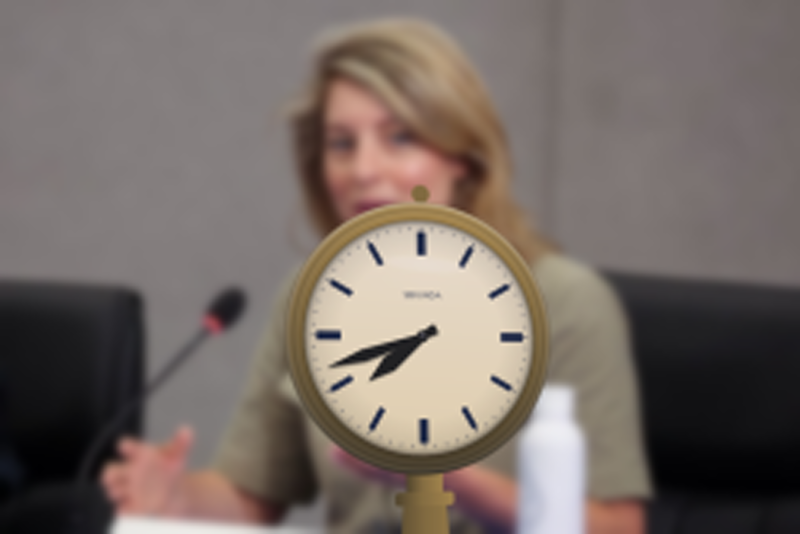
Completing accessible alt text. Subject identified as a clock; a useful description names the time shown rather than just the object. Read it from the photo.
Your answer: 7:42
